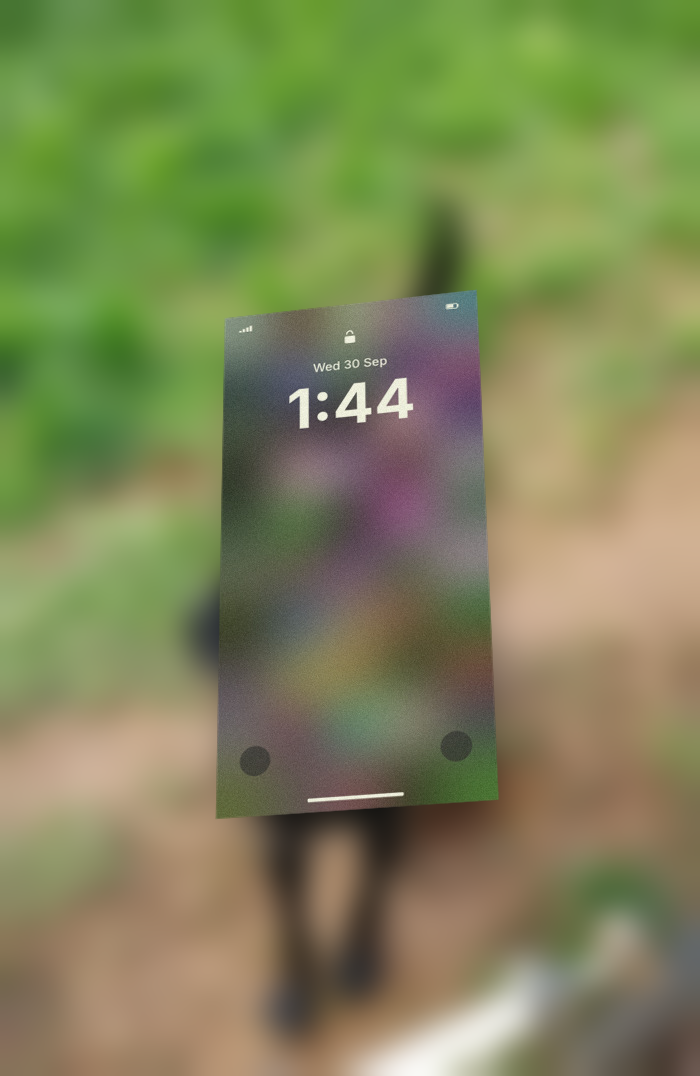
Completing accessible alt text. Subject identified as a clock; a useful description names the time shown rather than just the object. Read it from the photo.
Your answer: 1:44
